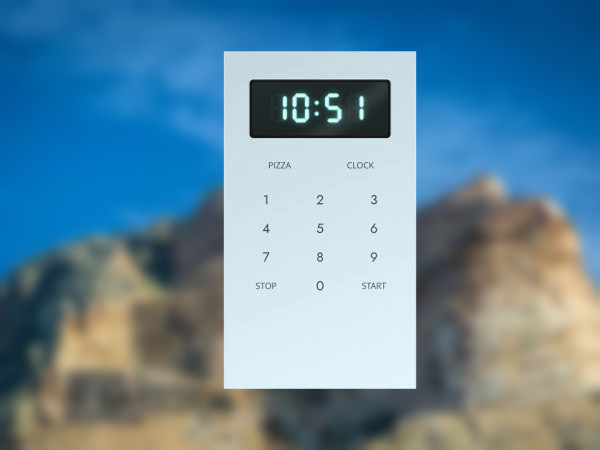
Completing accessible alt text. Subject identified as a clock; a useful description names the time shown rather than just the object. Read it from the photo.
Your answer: 10:51
